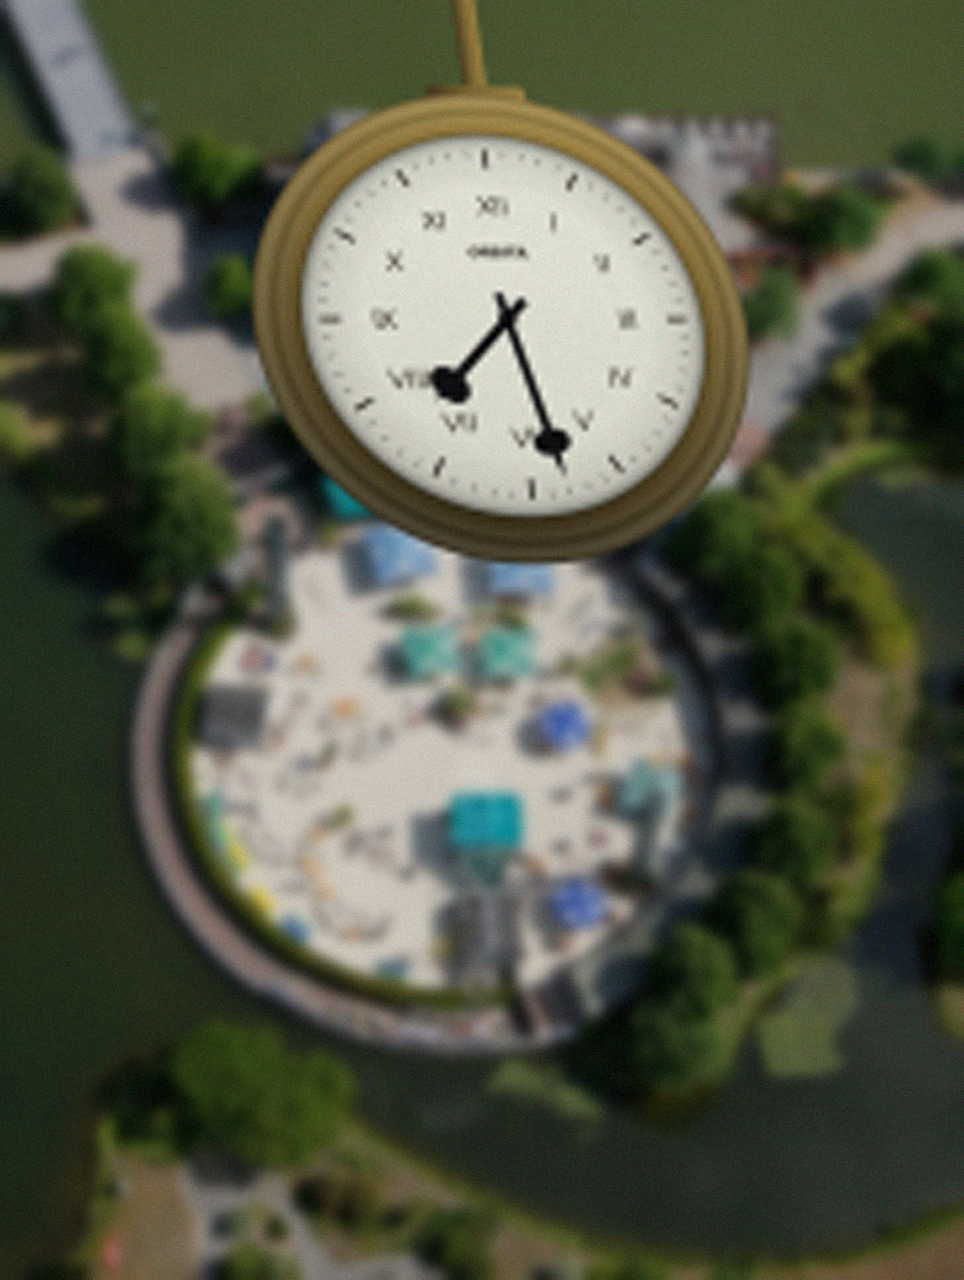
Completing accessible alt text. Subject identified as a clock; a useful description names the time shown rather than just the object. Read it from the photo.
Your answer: 7:28
